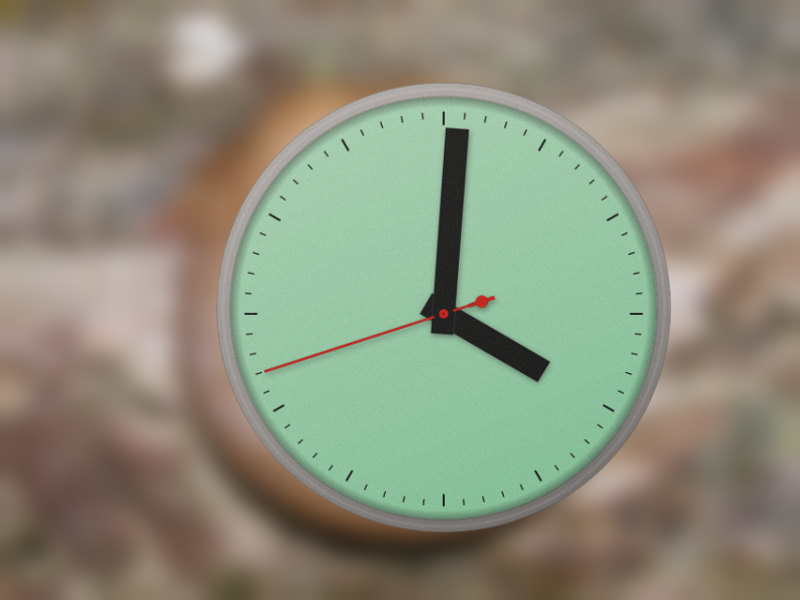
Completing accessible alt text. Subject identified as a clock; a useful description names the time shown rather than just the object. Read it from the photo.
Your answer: 4:00:42
